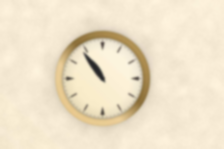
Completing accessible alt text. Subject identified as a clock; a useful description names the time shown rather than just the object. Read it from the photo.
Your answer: 10:54
